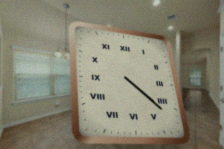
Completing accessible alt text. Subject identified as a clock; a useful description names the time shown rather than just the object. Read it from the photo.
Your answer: 4:22
